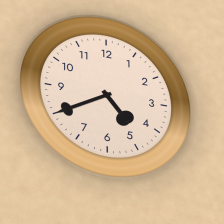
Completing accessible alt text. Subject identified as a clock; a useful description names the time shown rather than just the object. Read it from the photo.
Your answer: 4:40
